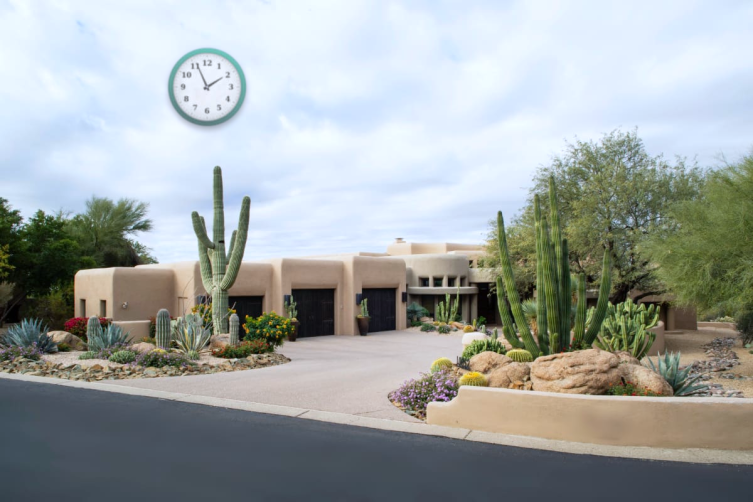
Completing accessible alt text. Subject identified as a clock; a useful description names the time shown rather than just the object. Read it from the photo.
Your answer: 1:56
